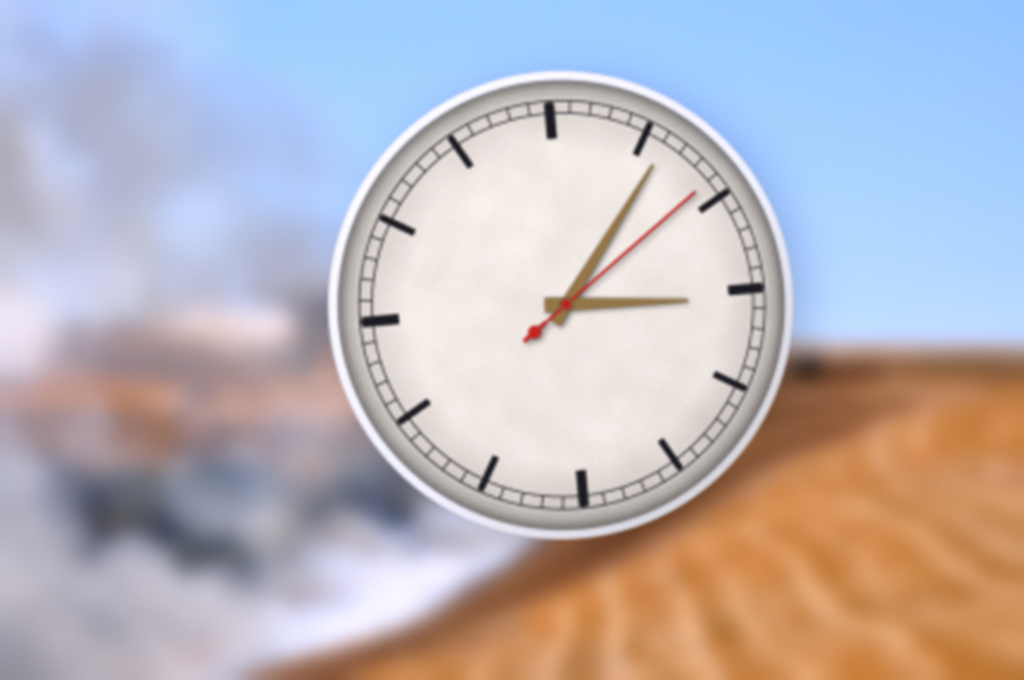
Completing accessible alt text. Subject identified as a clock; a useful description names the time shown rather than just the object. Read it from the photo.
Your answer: 3:06:09
